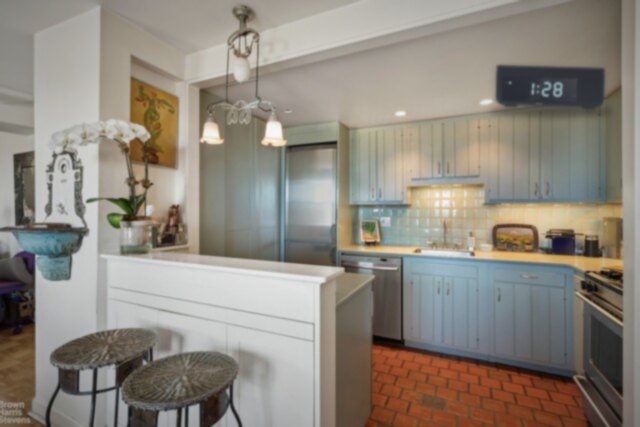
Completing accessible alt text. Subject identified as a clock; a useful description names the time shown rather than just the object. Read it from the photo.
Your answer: 1:28
